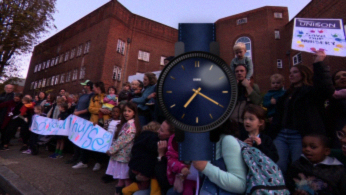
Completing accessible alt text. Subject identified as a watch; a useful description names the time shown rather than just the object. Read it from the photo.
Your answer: 7:20
